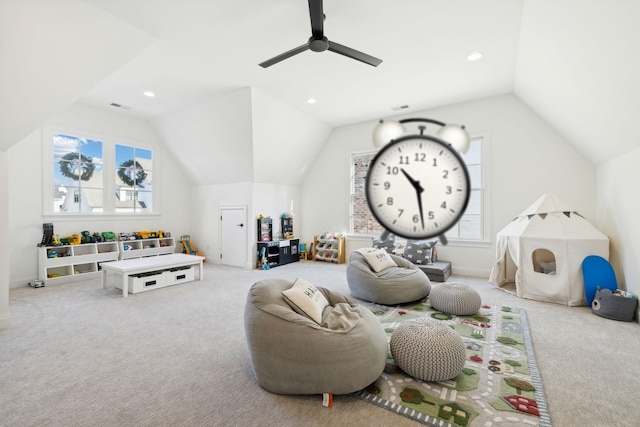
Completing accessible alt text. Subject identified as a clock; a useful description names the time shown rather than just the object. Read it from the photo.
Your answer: 10:28
